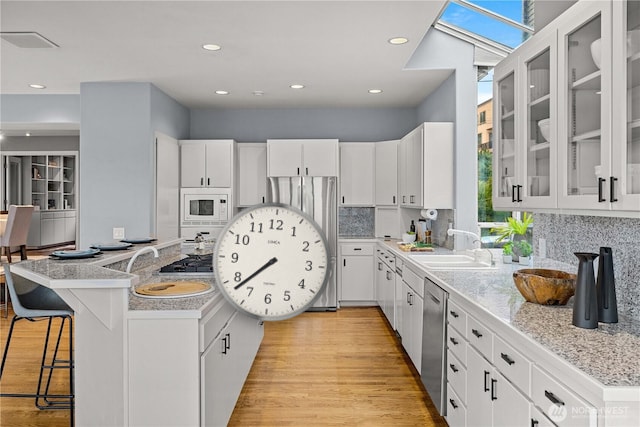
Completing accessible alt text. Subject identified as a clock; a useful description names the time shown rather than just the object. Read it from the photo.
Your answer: 7:38
